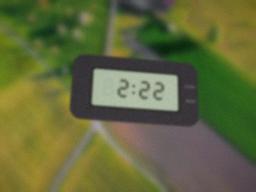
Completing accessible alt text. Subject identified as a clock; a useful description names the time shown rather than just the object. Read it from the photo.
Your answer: 2:22
